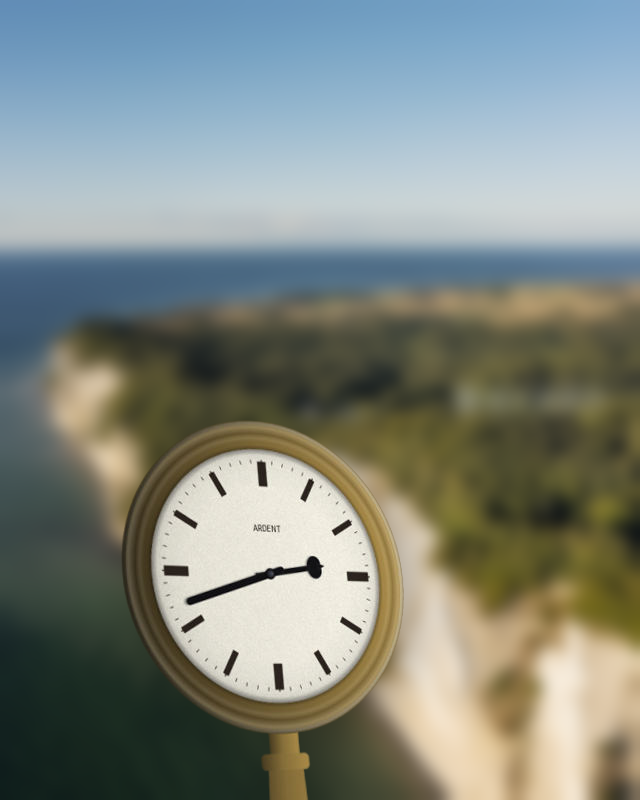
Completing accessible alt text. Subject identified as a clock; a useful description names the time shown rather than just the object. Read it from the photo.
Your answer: 2:42
